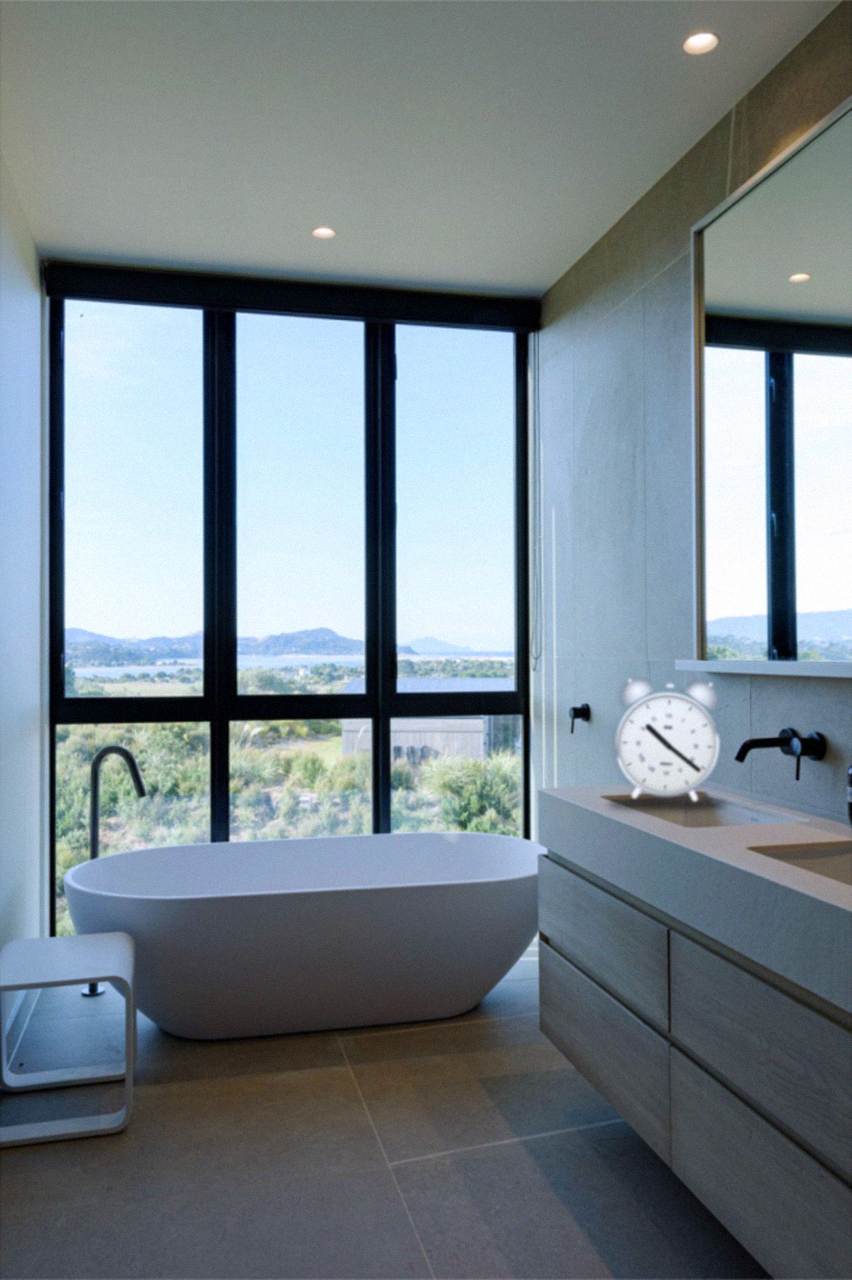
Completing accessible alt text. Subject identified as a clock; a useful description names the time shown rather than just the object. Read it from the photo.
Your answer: 10:21
